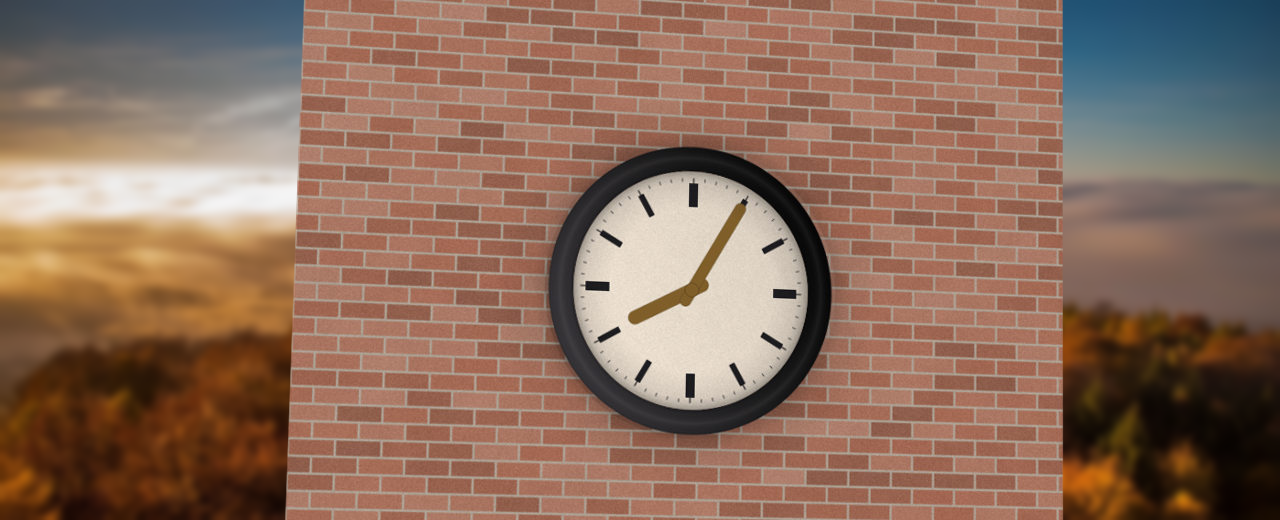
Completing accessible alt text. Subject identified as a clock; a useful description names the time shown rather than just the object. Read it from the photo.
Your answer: 8:05
